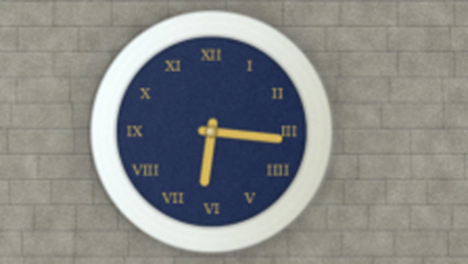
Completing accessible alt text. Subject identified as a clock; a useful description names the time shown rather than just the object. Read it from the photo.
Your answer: 6:16
